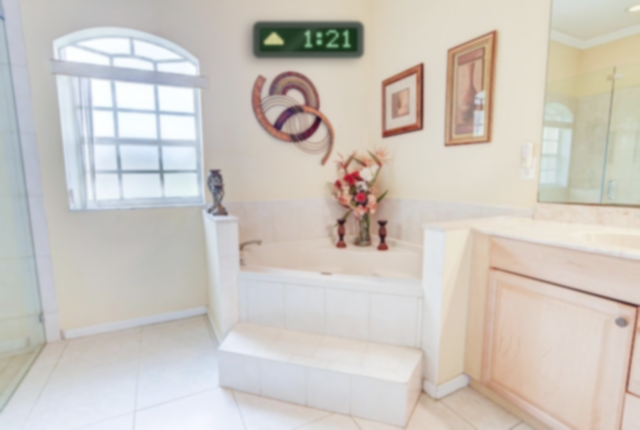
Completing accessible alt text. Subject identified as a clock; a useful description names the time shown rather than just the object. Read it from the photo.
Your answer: 1:21
